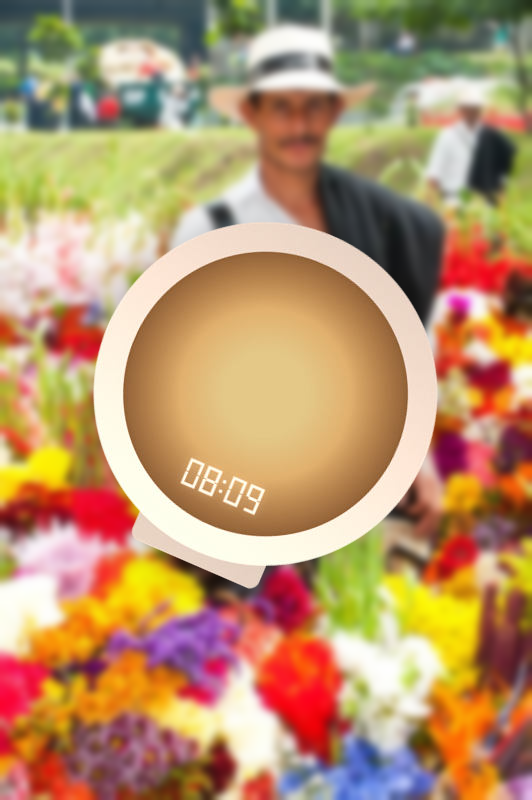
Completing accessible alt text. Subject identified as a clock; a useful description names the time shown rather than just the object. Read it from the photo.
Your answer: 8:09
